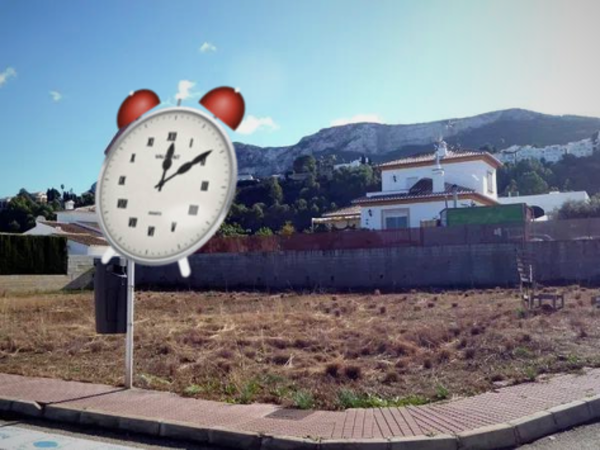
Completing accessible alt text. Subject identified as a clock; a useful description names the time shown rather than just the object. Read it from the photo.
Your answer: 12:09
